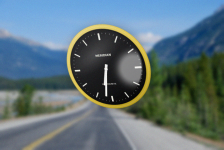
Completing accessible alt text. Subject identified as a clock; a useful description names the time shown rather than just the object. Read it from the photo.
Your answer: 6:32
